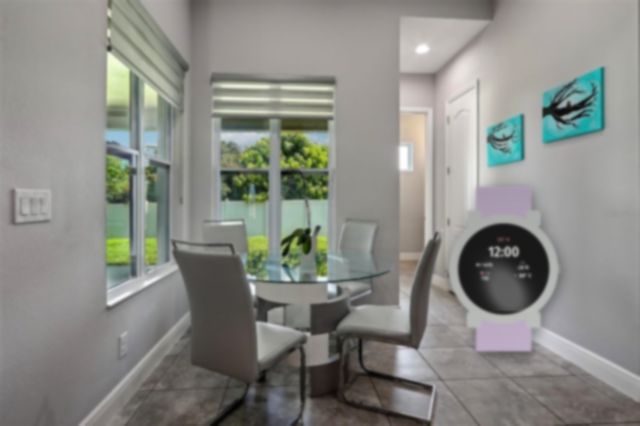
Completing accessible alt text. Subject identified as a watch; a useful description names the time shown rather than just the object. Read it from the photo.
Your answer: 12:00
